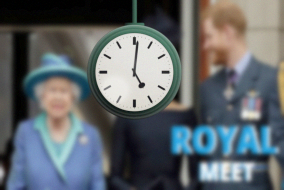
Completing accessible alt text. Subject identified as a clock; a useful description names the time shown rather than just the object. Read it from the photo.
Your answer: 5:01
